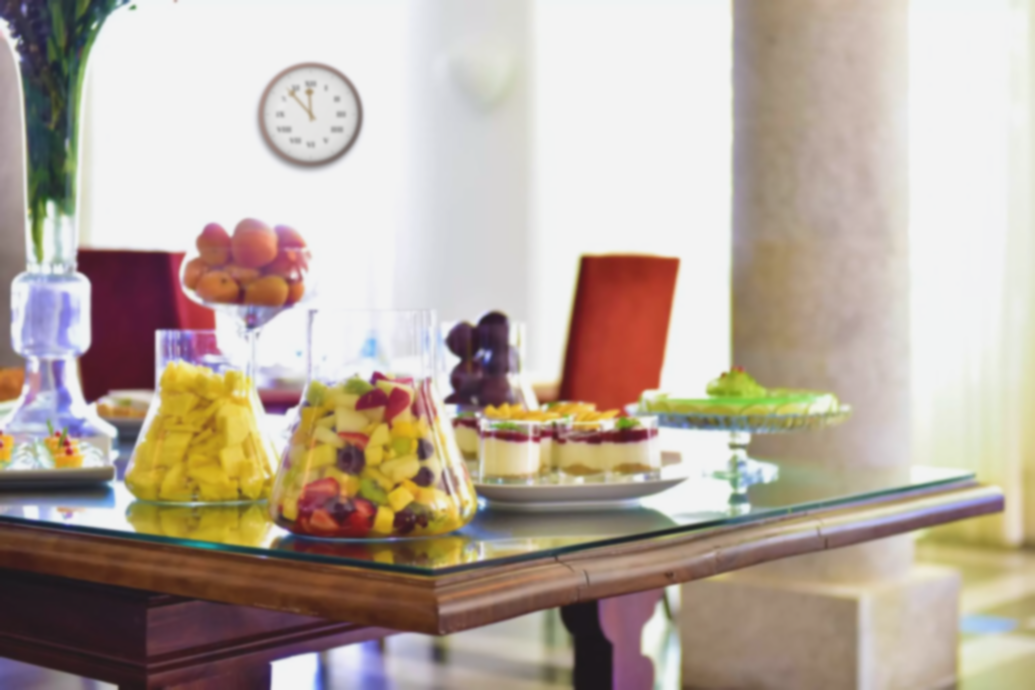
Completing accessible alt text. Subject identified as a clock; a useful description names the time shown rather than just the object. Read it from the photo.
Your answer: 11:53
